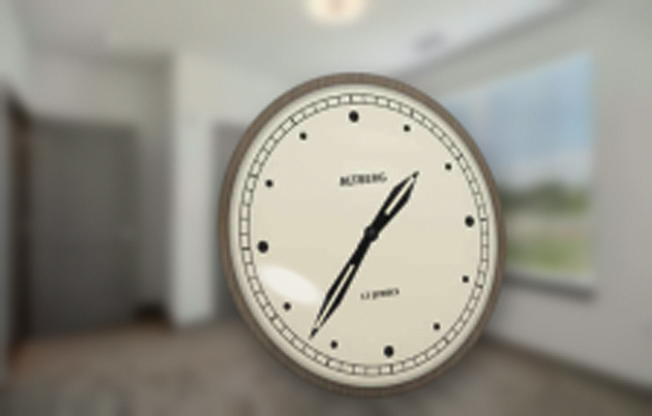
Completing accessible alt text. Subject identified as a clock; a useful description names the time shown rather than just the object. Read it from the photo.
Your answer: 1:37
